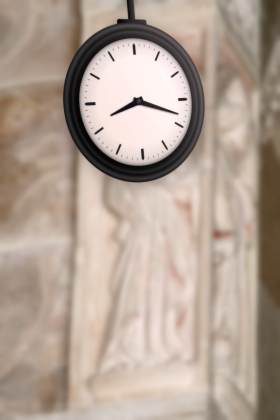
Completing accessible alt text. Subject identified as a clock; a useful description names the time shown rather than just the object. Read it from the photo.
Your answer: 8:18
